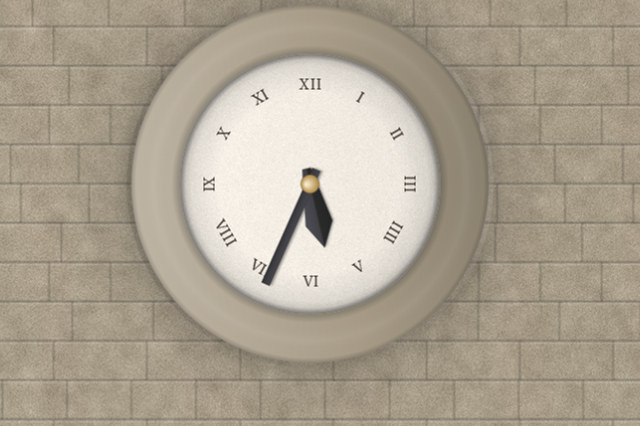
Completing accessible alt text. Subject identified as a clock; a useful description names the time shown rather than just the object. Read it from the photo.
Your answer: 5:34
